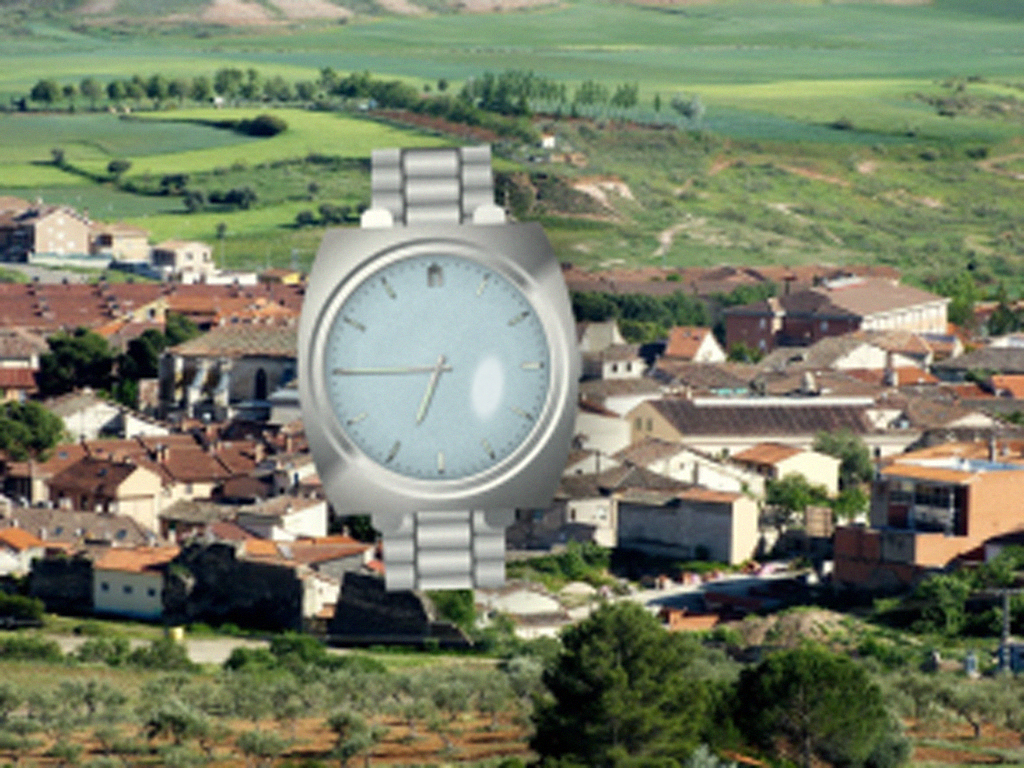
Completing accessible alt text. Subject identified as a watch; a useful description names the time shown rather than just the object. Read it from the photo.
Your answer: 6:45
